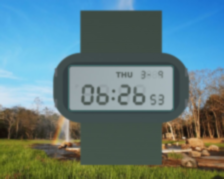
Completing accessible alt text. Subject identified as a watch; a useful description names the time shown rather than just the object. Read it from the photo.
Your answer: 6:26:53
